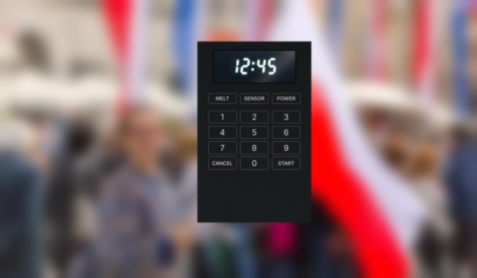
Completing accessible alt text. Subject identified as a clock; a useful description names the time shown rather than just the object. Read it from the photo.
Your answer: 12:45
